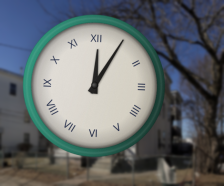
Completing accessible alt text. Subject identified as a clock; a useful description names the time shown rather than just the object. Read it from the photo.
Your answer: 12:05
